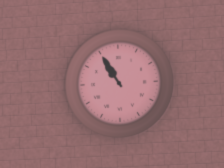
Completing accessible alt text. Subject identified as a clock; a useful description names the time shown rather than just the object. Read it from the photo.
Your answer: 10:55
